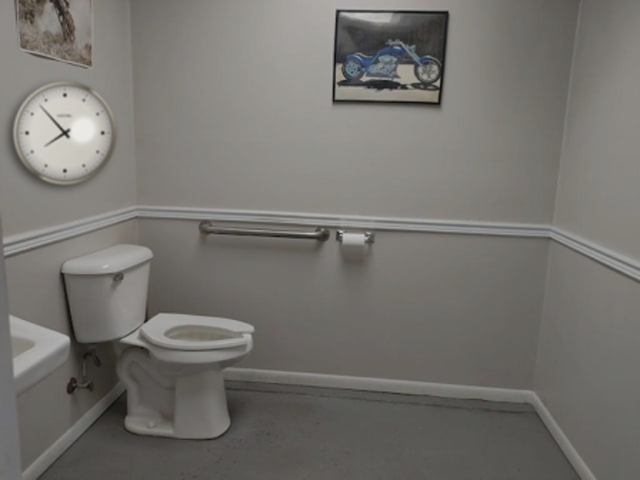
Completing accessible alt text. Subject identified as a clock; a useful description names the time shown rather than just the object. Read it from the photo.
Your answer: 7:53
